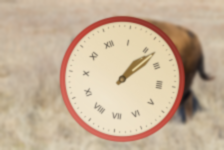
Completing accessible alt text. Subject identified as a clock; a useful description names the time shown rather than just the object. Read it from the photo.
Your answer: 2:12
